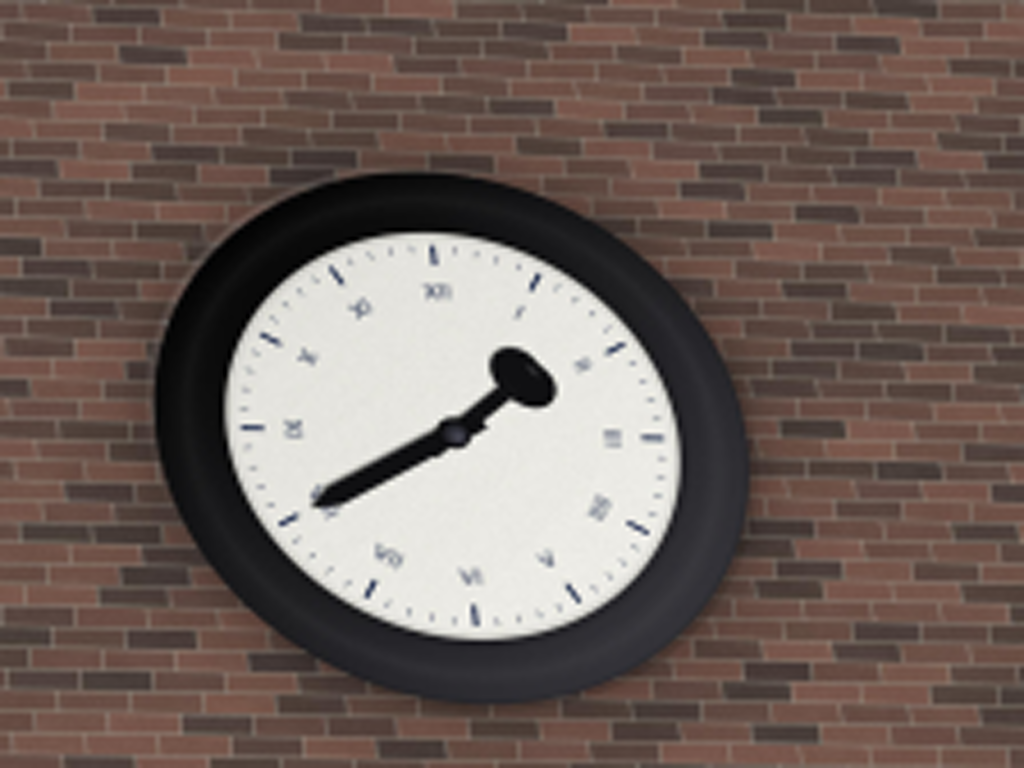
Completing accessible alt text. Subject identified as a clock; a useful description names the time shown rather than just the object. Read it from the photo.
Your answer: 1:40
